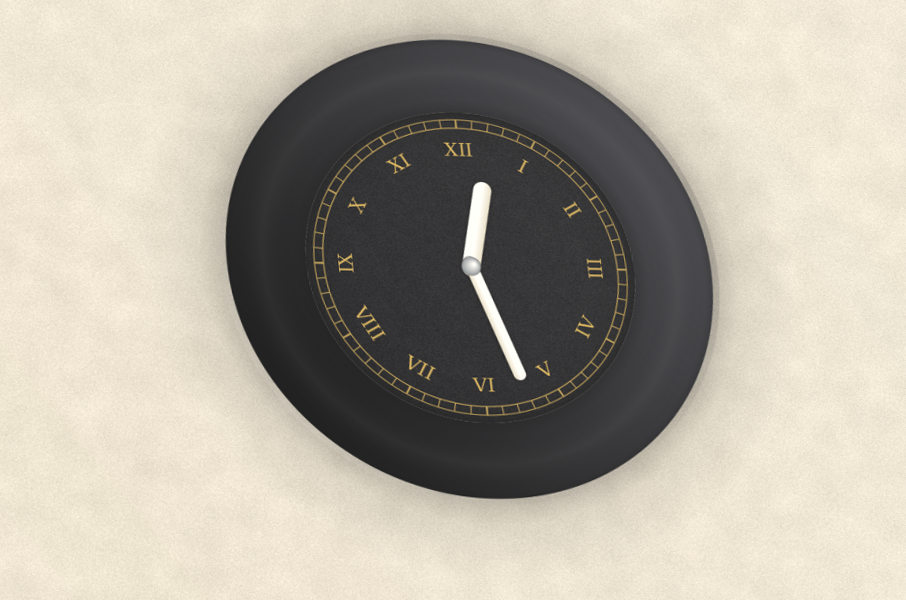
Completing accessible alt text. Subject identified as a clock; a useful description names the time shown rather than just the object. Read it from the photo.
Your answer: 12:27
